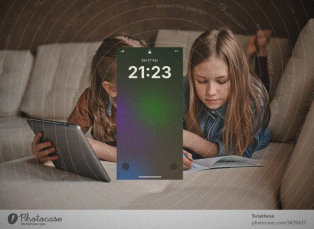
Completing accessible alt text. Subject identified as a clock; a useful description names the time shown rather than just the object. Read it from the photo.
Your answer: 21:23
